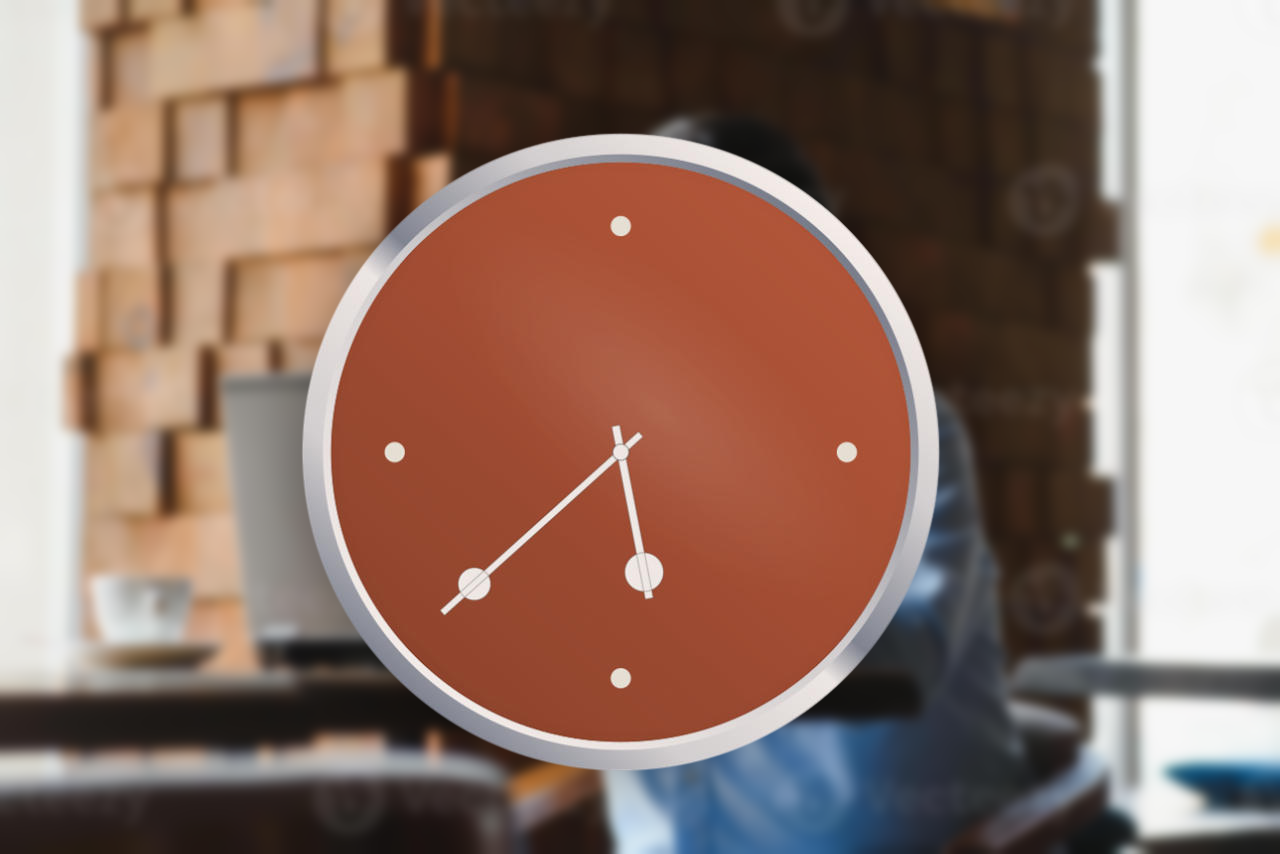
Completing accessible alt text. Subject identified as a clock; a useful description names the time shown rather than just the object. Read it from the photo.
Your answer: 5:38
